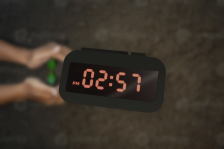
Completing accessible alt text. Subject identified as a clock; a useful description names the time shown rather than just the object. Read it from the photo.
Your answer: 2:57
